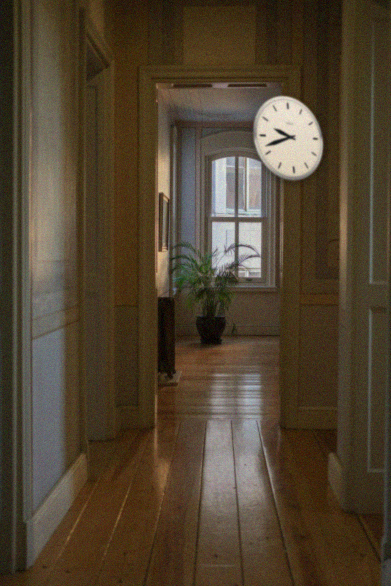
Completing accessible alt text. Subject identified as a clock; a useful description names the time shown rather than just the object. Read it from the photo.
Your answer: 9:42
